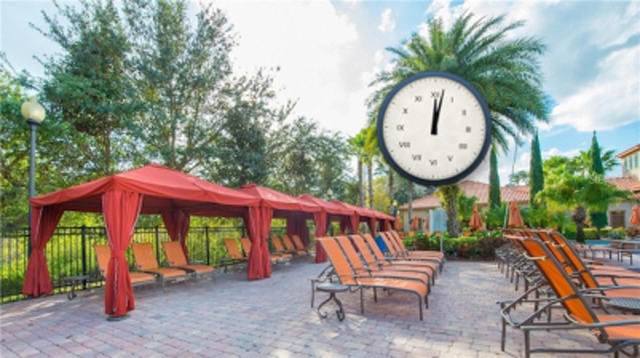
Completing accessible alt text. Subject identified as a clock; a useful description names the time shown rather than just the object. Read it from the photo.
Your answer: 12:02
